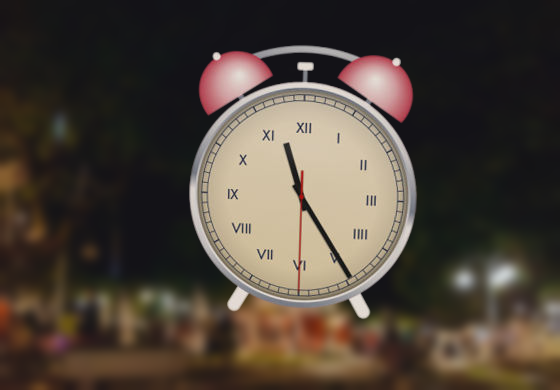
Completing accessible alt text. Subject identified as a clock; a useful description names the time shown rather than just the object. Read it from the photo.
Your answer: 11:24:30
